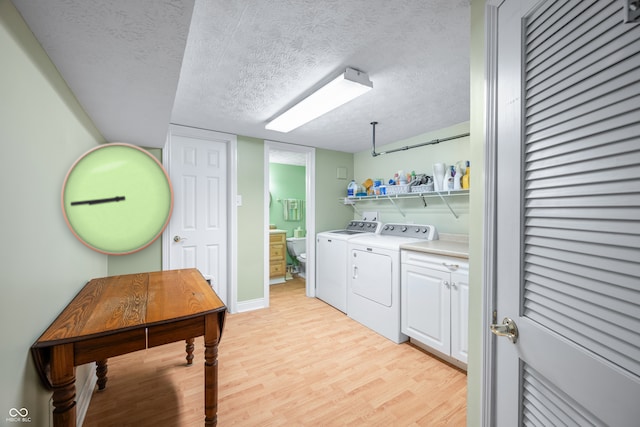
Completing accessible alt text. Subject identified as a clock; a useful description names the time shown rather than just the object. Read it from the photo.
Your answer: 8:44
